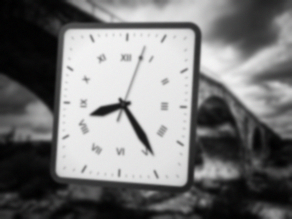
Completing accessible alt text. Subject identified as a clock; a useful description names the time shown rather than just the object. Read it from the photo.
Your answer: 8:24:03
